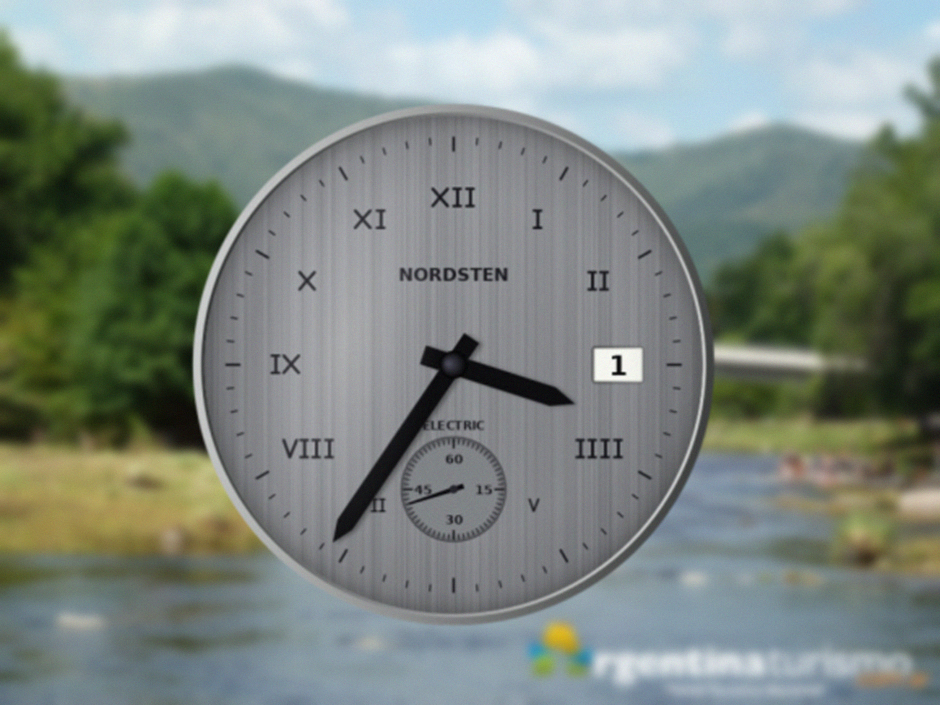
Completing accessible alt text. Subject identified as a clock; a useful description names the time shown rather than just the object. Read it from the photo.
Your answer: 3:35:42
